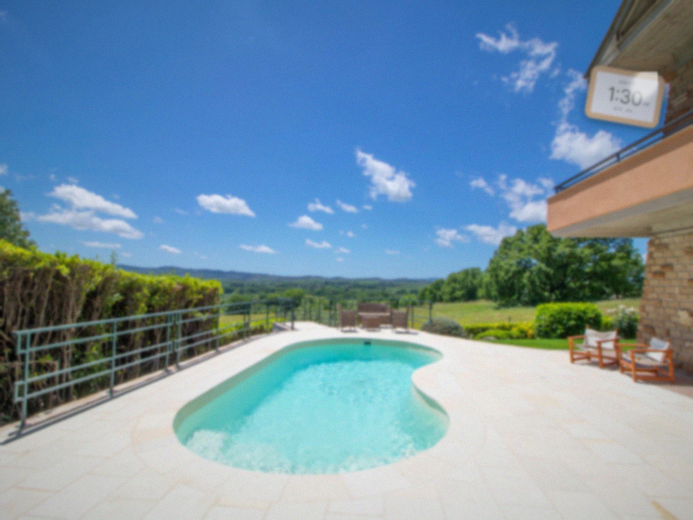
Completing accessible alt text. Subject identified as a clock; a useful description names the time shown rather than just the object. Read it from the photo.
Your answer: 1:30
